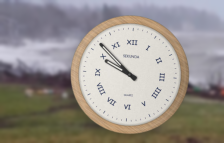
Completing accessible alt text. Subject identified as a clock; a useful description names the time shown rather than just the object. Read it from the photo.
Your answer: 9:52
